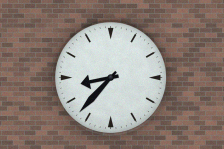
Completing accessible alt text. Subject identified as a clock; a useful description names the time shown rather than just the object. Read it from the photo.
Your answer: 8:37
